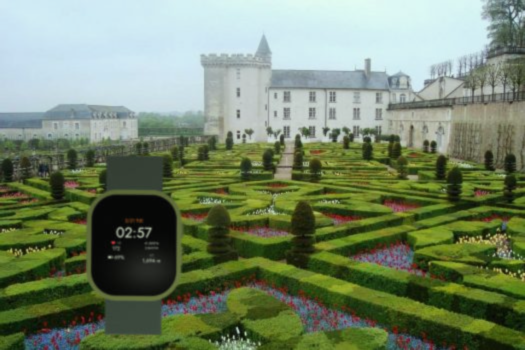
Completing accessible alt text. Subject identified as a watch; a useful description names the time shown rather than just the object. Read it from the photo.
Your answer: 2:57
